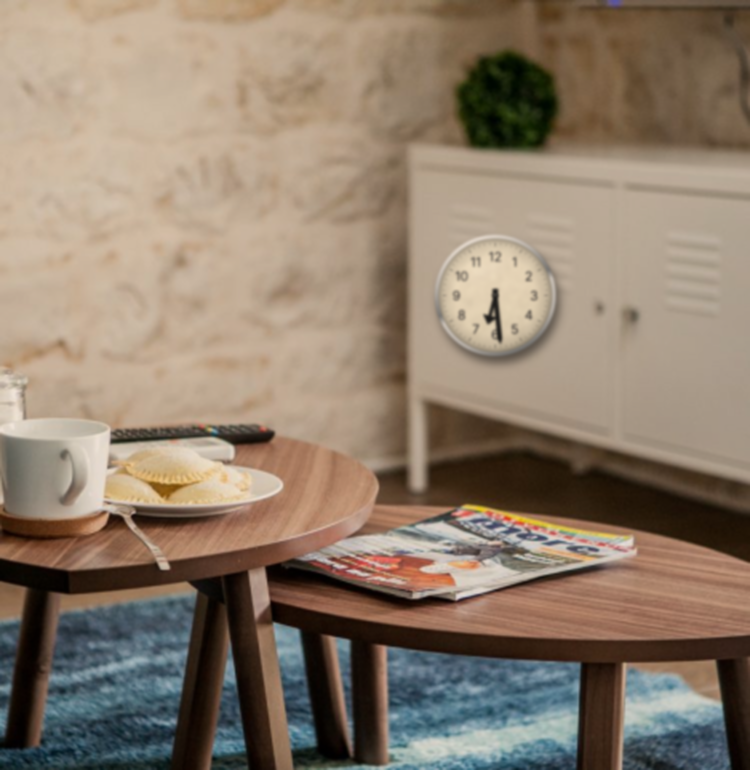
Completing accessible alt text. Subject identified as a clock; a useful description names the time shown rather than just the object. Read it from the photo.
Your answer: 6:29
